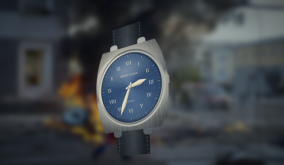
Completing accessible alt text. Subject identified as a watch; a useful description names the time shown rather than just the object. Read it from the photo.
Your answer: 2:34
